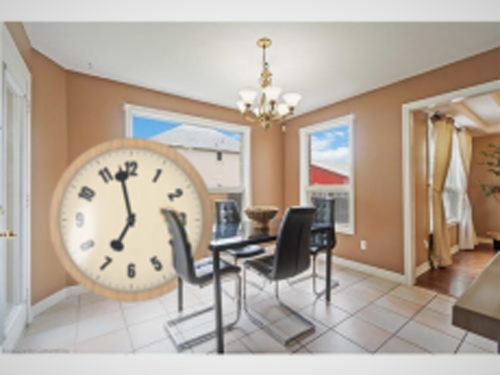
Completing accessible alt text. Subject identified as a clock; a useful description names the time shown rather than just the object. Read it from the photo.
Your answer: 6:58
